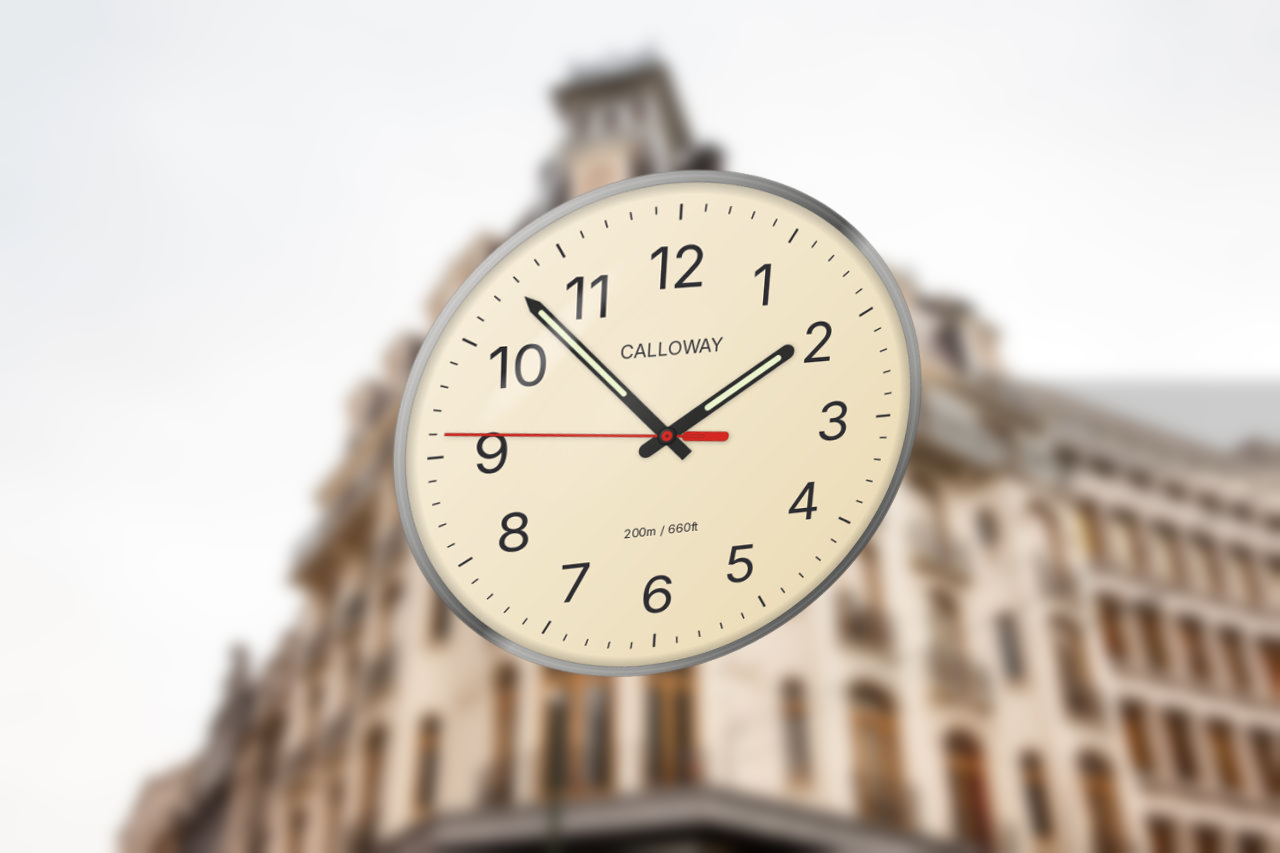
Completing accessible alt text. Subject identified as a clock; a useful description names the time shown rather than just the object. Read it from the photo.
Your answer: 1:52:46
